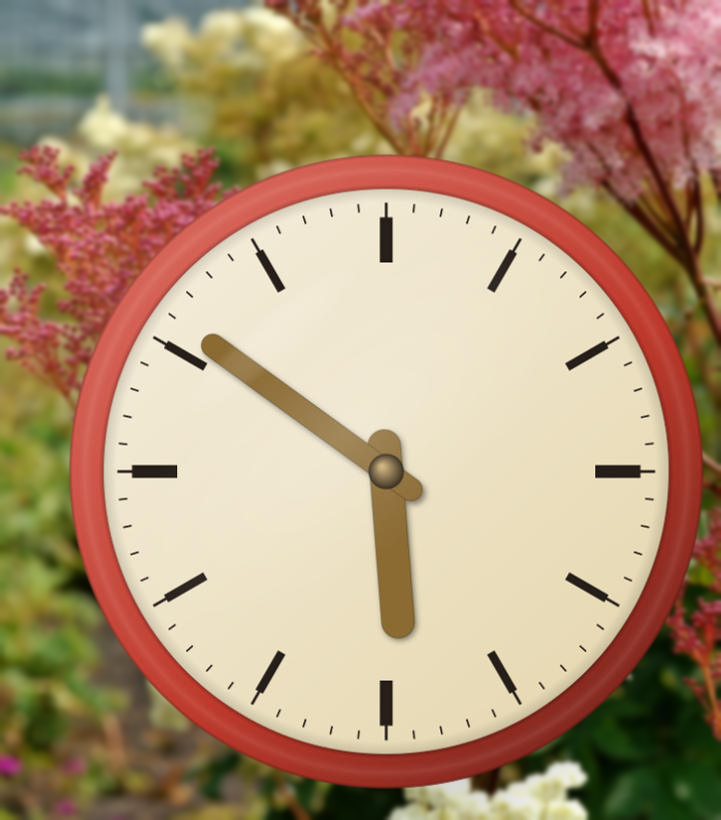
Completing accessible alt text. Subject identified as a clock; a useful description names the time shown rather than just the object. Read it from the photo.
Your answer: 5:51
